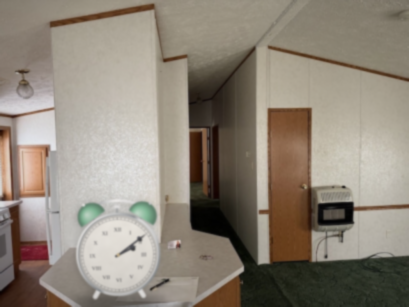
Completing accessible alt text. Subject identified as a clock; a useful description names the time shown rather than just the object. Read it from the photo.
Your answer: 2:09
